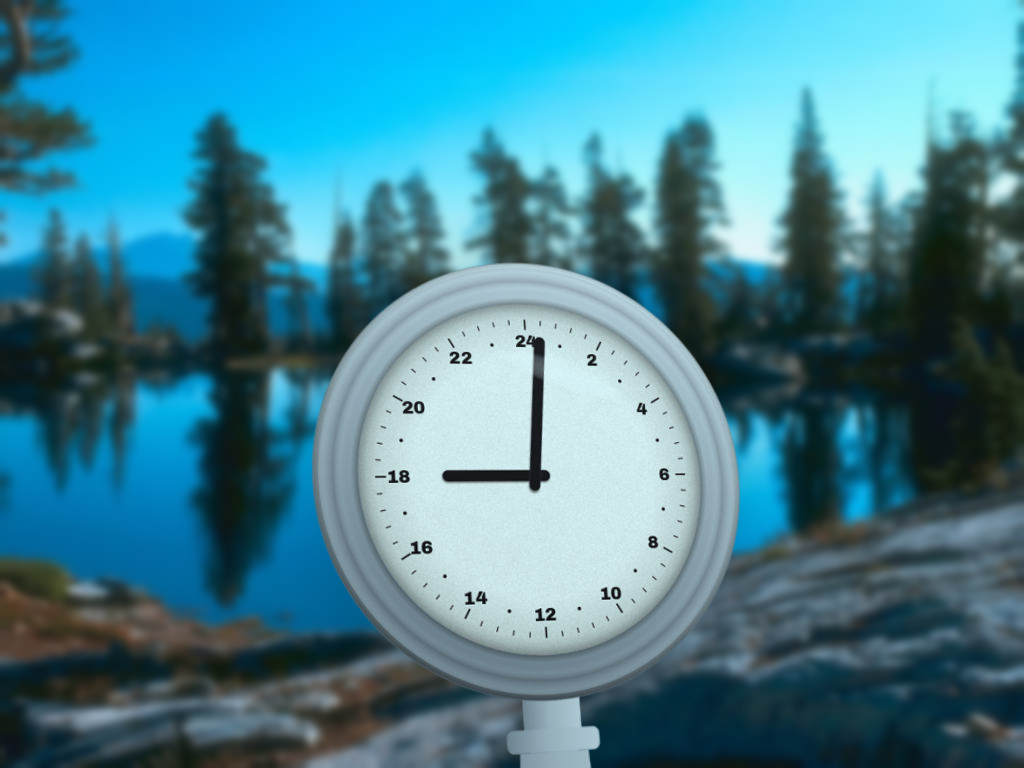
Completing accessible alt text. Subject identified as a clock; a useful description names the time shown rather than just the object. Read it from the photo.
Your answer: 18:01
